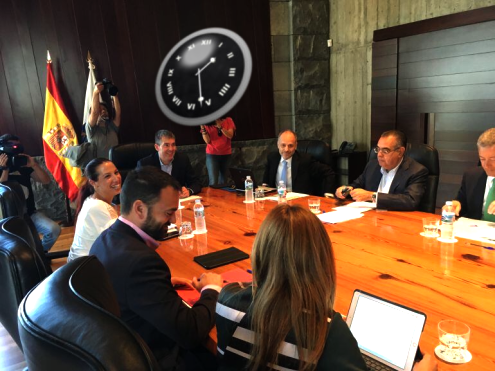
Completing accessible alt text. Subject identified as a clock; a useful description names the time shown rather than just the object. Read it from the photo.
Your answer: 1:27
